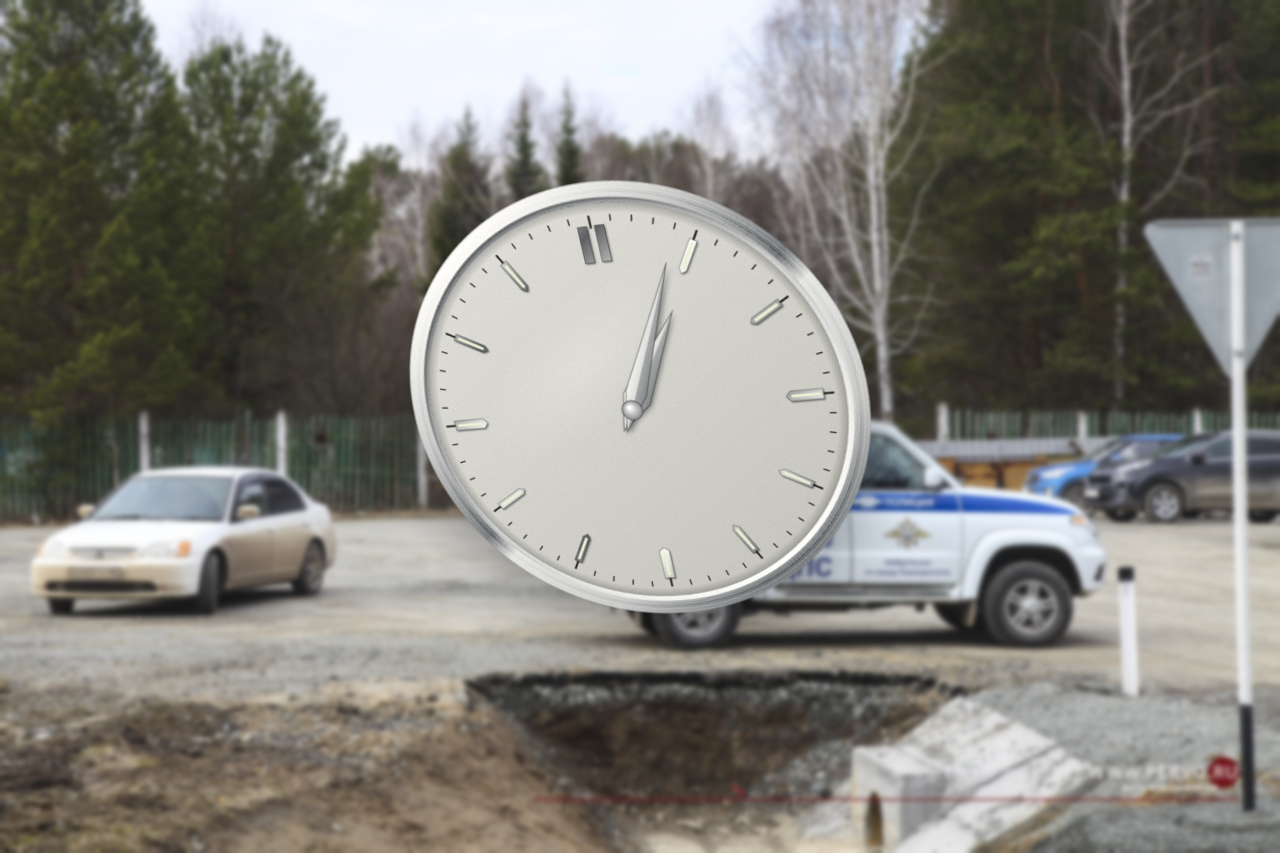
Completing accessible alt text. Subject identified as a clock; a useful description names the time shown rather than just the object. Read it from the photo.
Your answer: 1:04
